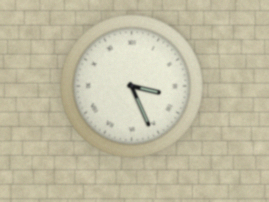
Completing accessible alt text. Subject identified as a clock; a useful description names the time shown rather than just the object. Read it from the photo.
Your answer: 3:26
